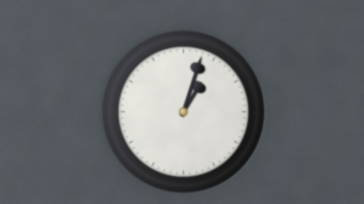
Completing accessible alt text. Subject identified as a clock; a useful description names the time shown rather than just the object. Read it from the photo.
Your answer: 1:03
